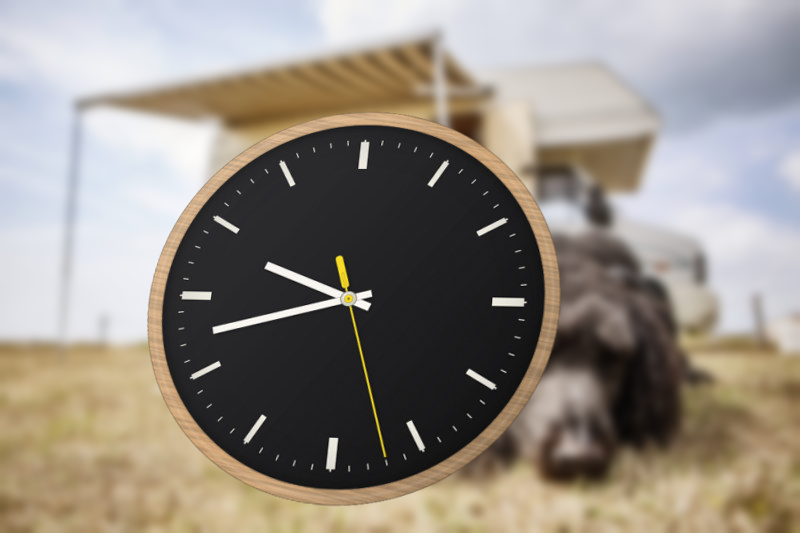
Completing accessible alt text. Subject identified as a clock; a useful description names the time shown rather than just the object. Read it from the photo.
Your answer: 9:42:27
